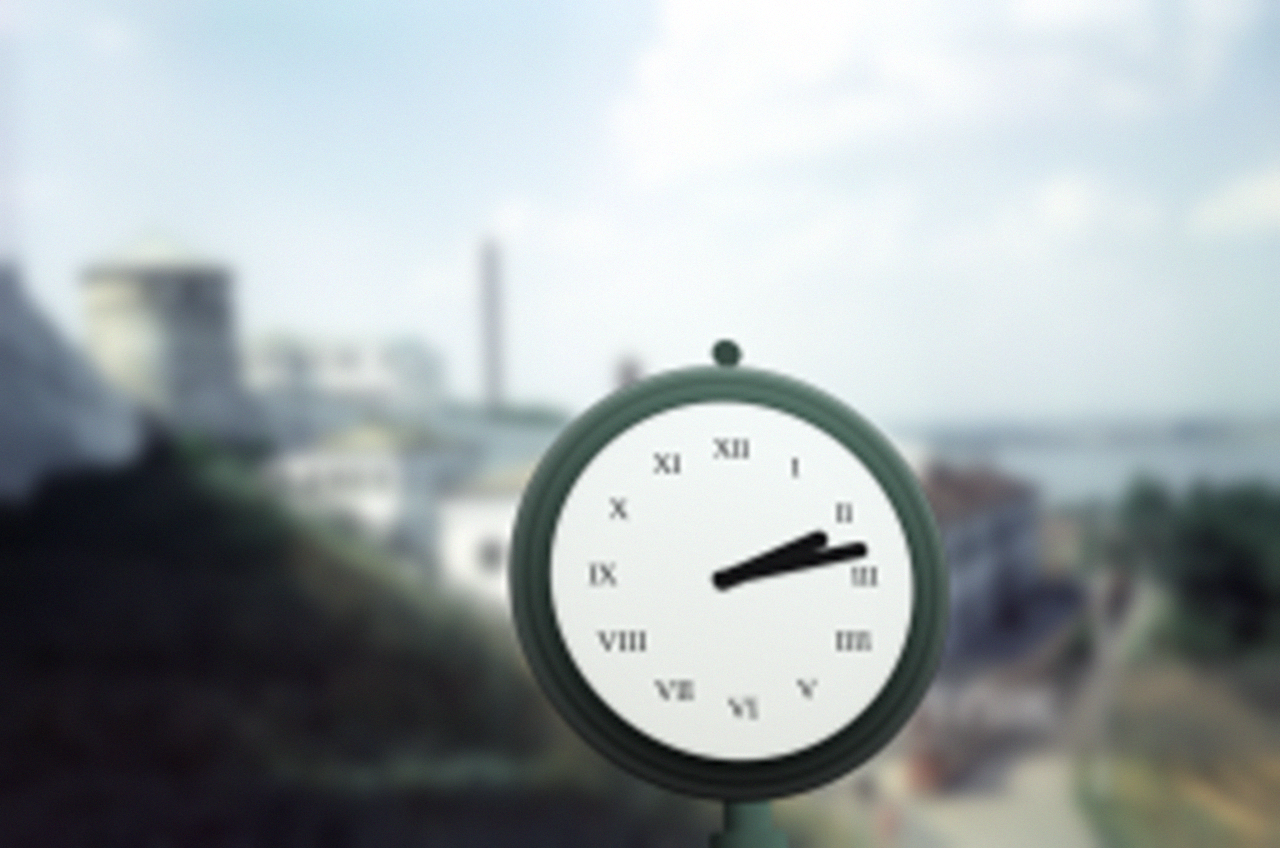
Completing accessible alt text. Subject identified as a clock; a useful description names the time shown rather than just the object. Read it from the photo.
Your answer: 2:13
